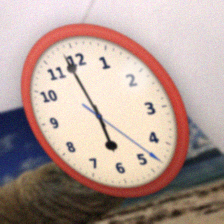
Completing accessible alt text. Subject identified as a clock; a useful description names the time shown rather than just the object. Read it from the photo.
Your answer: 5:58:23
